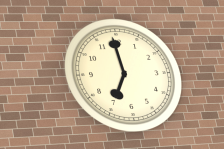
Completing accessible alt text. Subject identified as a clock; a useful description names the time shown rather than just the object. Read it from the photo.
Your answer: 6:59
